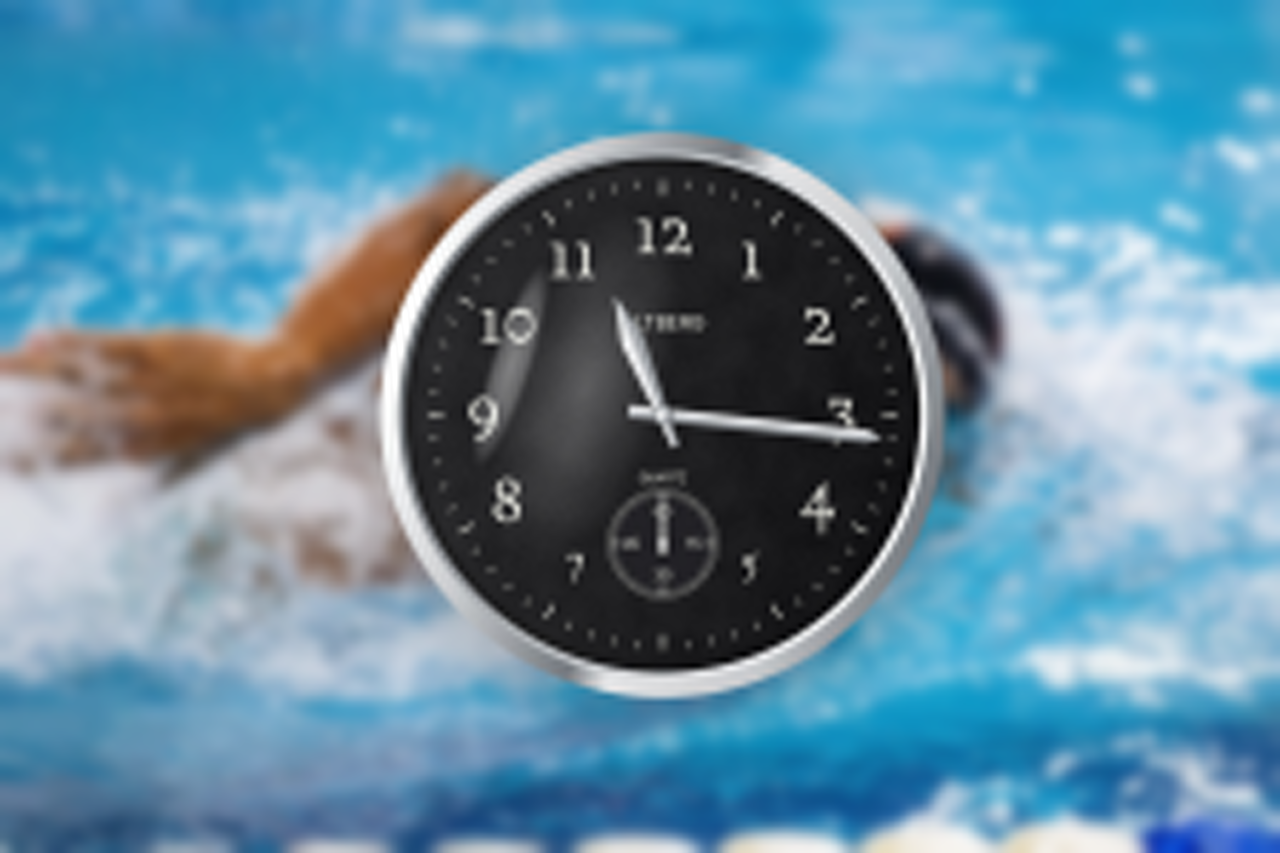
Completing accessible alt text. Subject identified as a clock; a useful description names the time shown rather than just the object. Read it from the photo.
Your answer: 11:16
